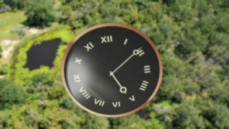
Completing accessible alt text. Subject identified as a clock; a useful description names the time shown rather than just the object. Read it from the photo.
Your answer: 5:09
